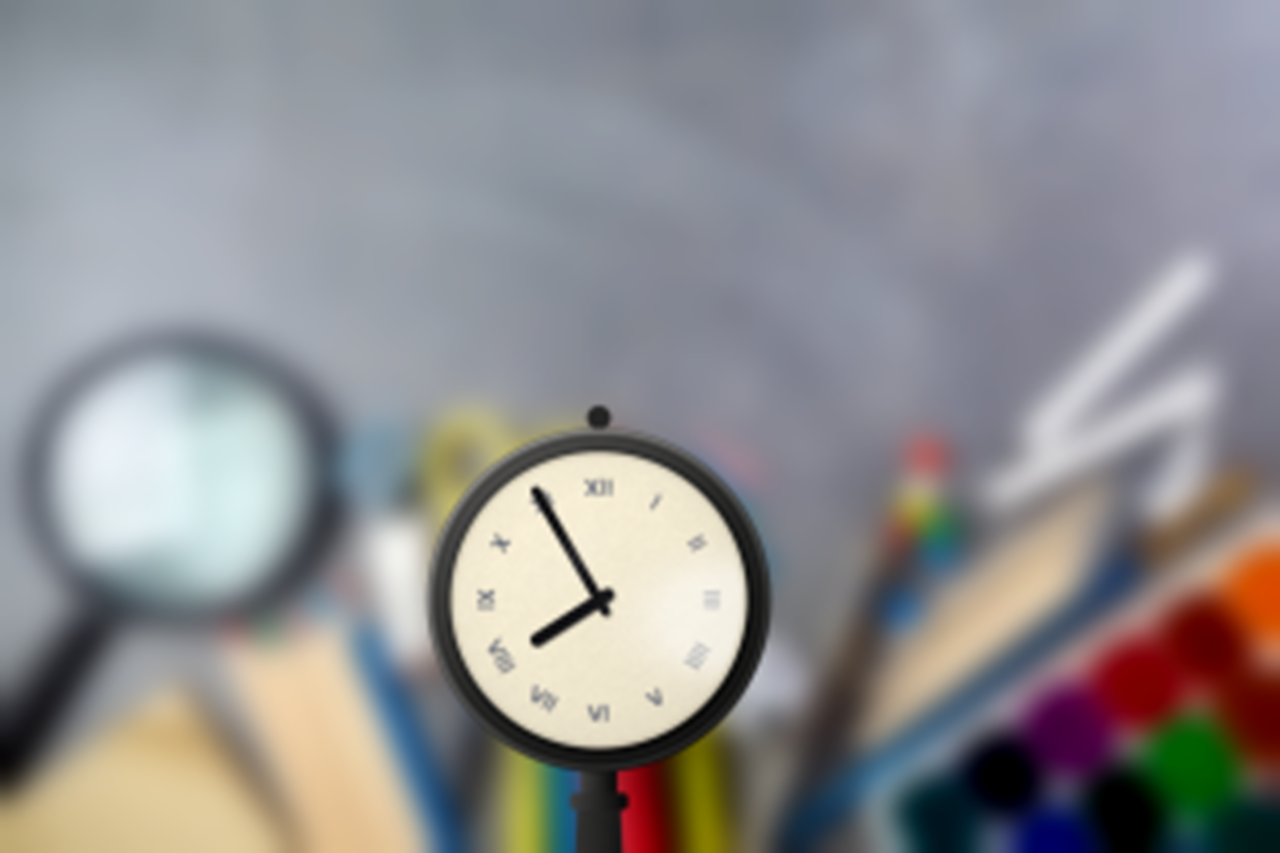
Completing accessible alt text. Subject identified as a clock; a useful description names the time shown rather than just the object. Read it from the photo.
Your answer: 7:55
